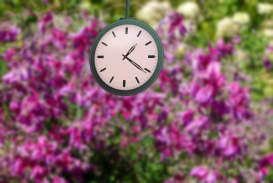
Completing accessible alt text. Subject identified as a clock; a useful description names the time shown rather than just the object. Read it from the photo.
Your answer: 1:21
